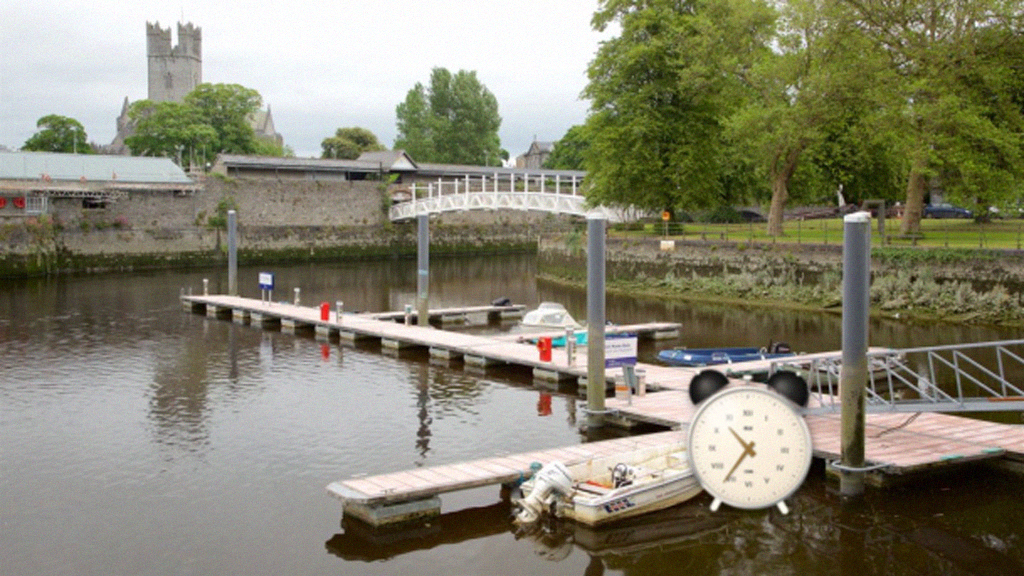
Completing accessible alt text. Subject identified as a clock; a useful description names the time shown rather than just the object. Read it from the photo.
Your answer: 10:36
